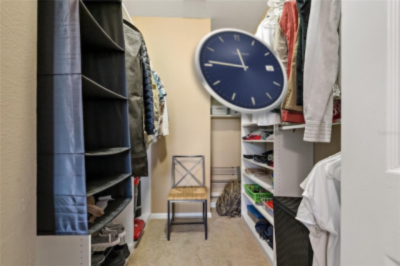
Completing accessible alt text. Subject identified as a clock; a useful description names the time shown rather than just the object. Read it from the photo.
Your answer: 11:46
